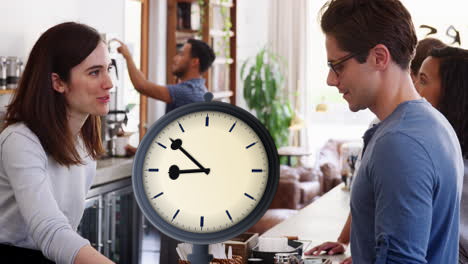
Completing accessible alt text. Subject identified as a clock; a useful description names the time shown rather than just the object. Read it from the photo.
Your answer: 8:52
